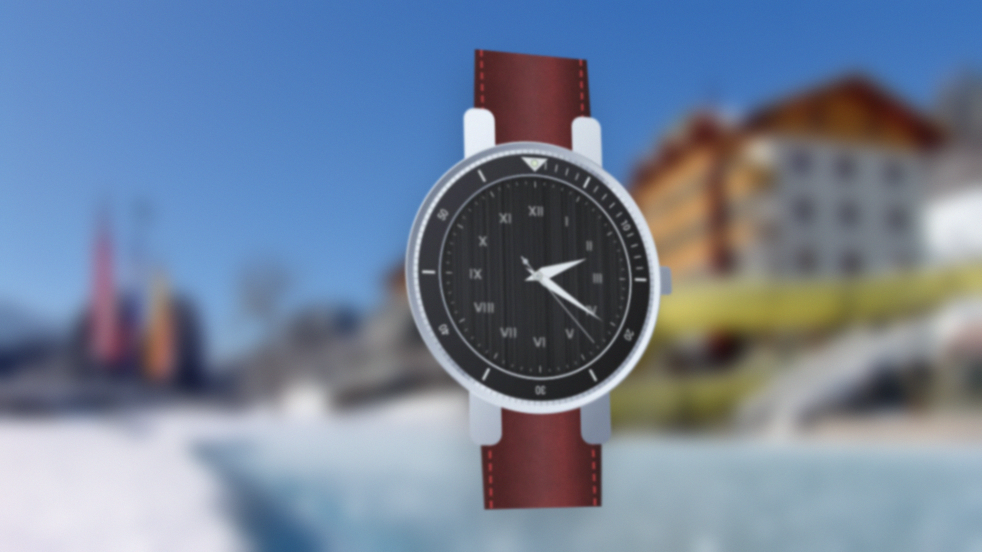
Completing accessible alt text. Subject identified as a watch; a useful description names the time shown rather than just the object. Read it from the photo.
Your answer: 2:20:23
